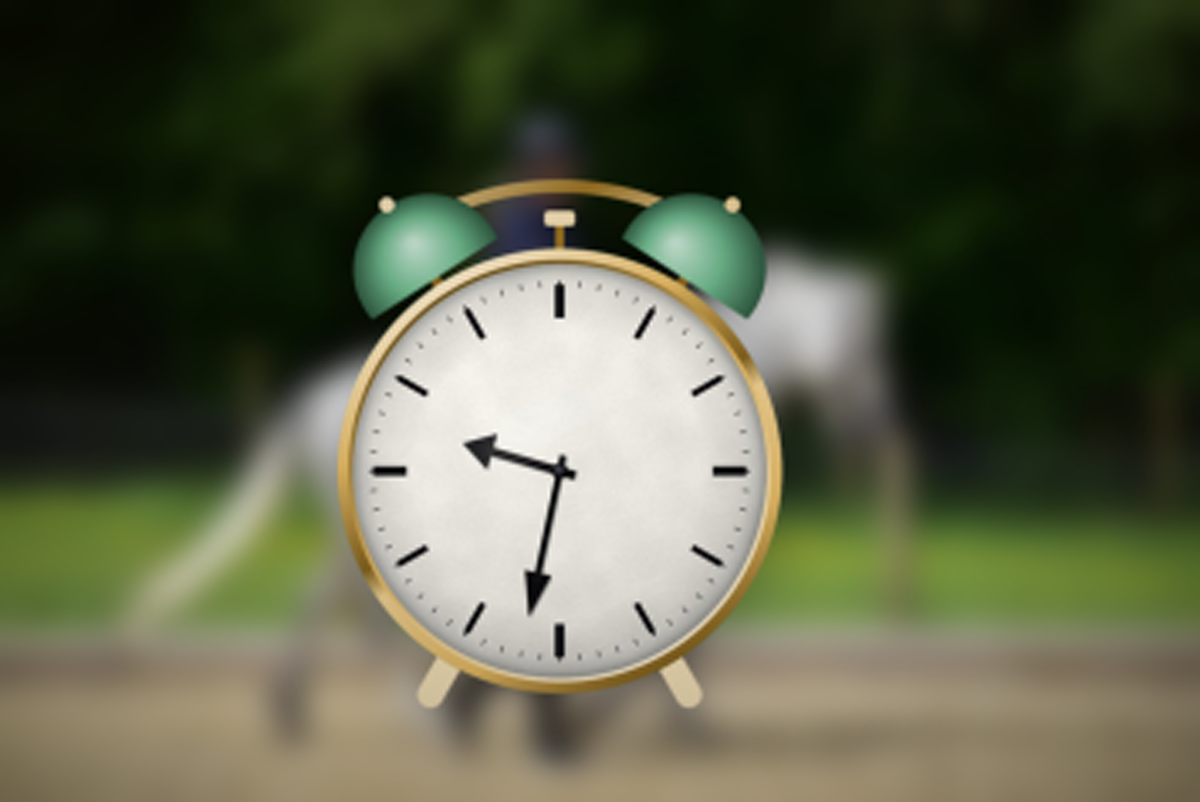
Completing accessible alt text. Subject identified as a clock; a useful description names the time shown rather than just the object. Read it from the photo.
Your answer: 9:32
